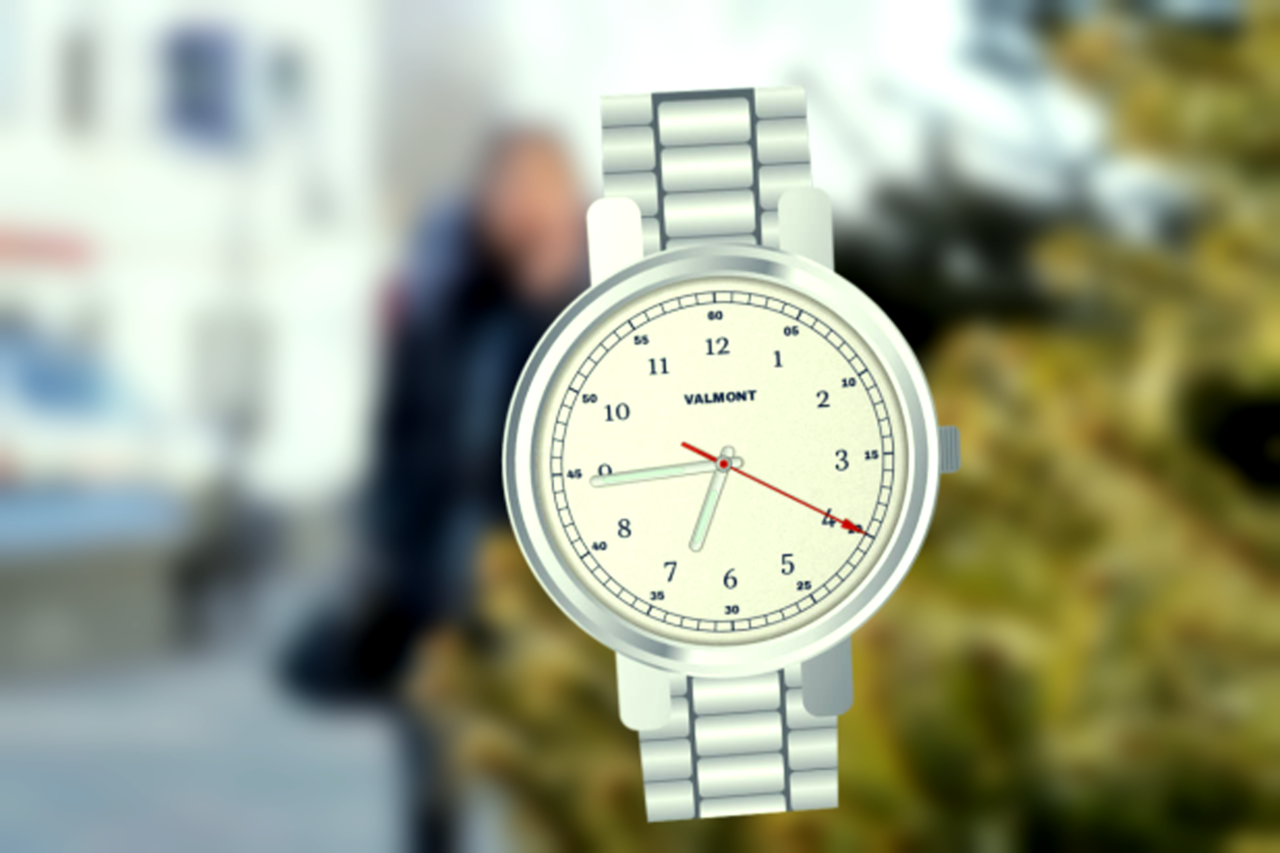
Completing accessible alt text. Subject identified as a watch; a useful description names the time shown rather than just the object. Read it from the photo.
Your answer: 6:44:20
